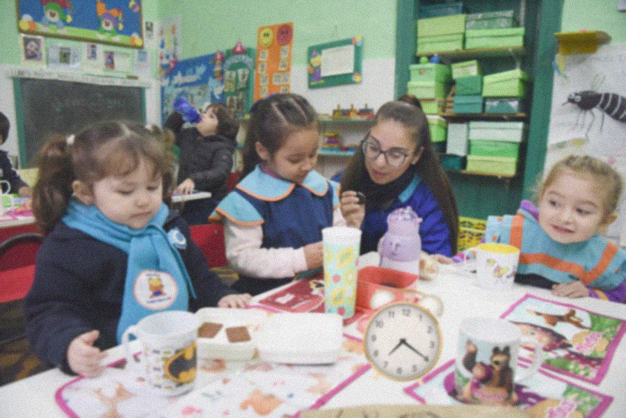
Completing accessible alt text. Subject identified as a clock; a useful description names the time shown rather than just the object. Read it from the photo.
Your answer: 7:20
